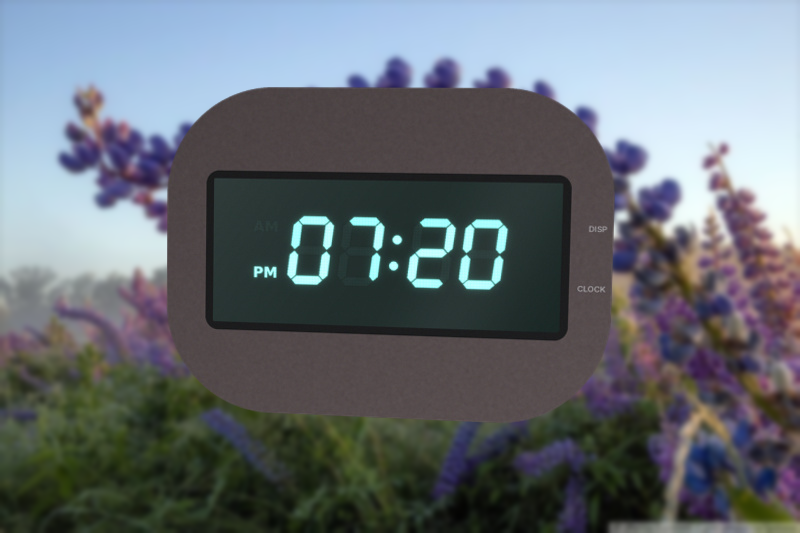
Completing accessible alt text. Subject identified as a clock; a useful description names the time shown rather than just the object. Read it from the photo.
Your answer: 7:20
